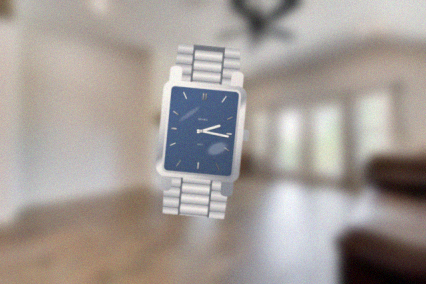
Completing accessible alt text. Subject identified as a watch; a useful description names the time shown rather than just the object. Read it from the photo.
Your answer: 2:16
